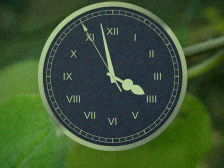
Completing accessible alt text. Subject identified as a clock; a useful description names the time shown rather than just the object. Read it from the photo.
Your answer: 3:57:55
